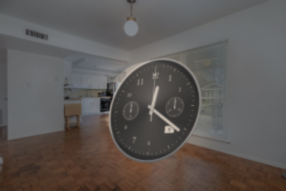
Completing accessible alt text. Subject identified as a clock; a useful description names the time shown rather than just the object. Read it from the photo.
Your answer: 12:21
